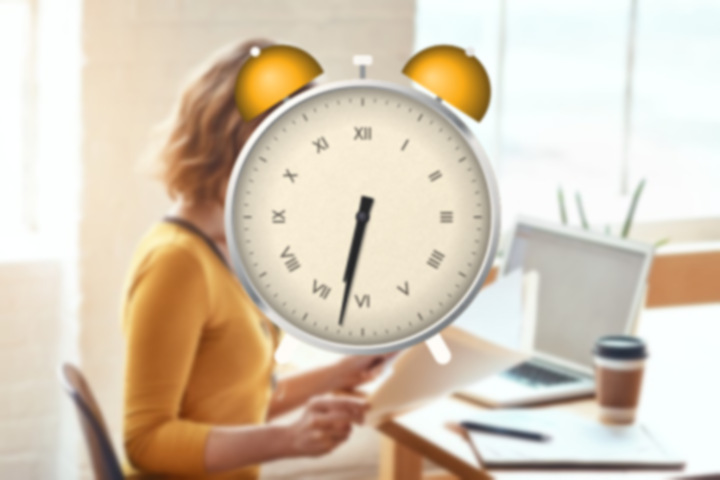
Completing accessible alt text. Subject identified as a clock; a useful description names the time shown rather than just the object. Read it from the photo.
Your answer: 6:32
